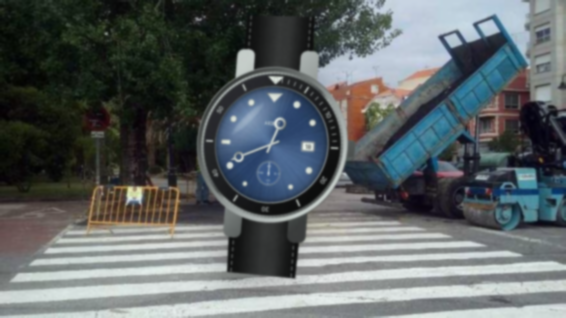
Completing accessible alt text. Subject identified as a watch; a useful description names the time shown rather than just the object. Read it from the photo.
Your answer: 12:41
